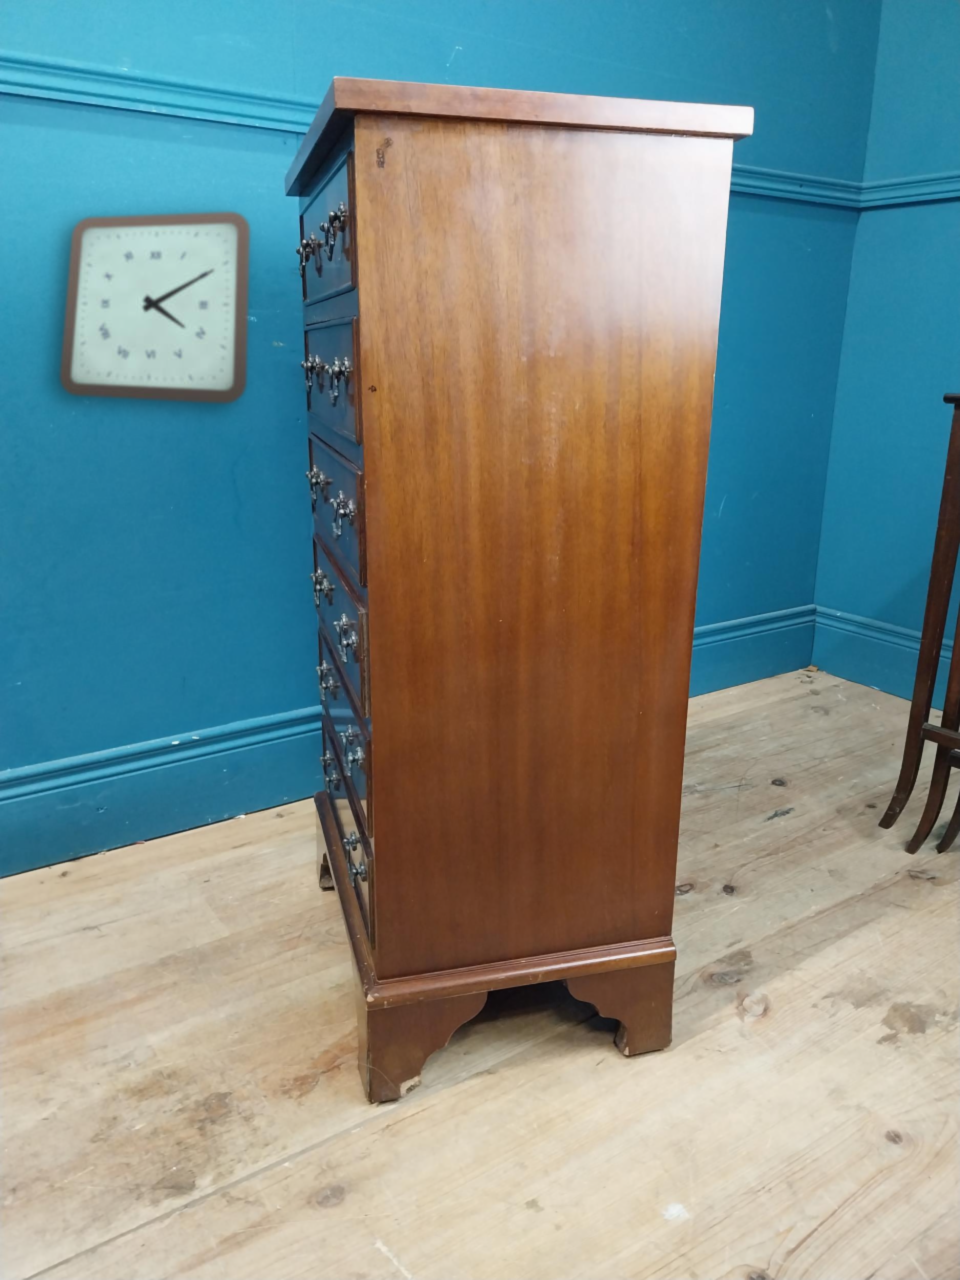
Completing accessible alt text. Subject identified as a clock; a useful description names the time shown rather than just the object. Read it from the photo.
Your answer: 4:10
